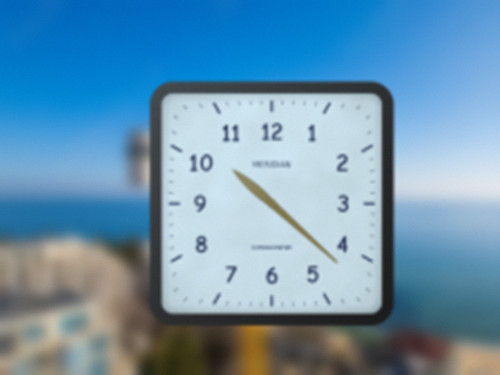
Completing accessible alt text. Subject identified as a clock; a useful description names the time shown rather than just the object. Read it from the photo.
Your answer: 10:22
